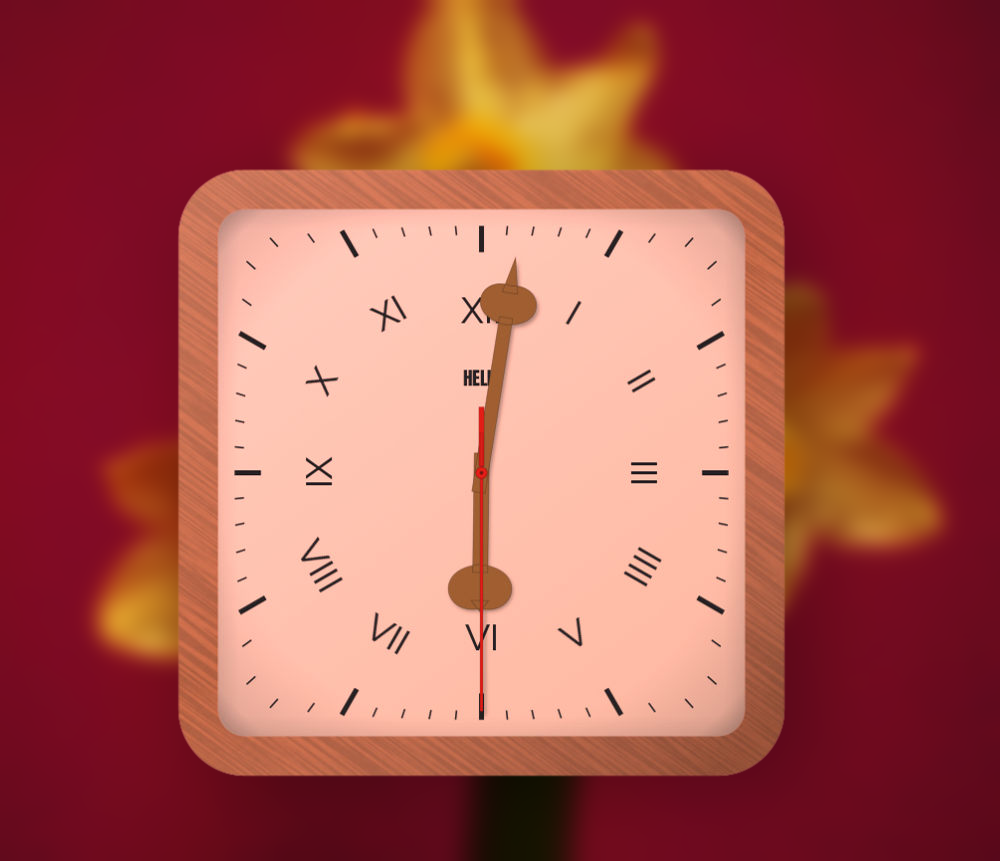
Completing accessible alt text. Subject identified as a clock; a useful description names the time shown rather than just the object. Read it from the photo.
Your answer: 6:01:30
